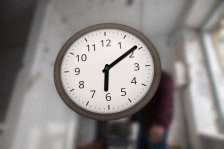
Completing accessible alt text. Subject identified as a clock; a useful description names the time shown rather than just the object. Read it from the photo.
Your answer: 6:09
